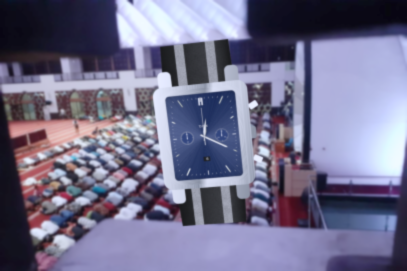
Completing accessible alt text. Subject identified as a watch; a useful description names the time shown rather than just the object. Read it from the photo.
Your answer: 12:20
